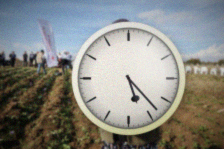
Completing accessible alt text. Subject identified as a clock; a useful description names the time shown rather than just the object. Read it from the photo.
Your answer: 5:23
